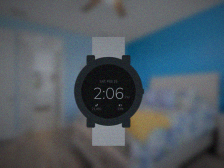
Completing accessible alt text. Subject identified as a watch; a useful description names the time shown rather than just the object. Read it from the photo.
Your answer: 2:06
